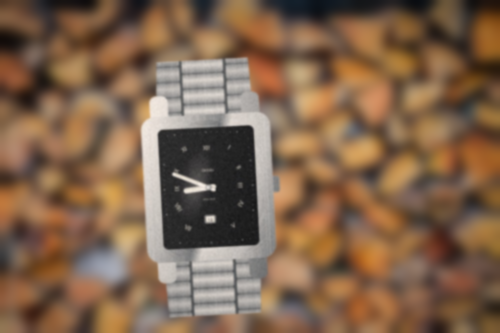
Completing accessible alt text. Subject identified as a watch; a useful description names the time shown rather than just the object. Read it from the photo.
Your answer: 8:49
